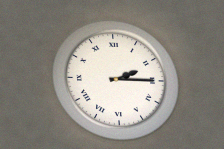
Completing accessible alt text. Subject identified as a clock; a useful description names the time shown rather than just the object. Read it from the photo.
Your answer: 2:15
